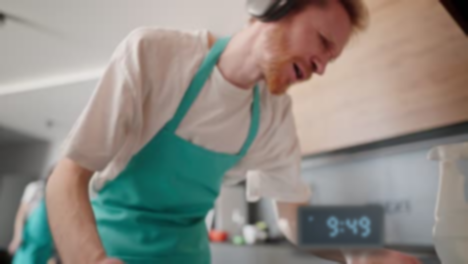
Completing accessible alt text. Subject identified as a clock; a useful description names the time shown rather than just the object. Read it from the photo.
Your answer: 9:49
